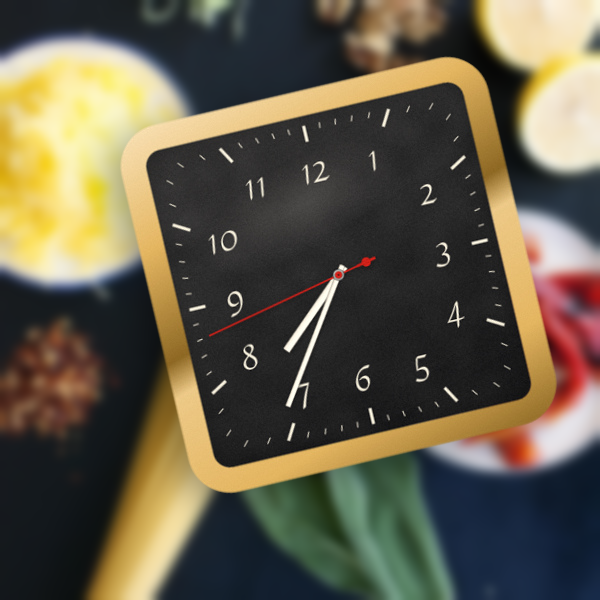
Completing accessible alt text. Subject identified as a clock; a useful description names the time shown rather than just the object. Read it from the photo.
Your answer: 7:35:43
